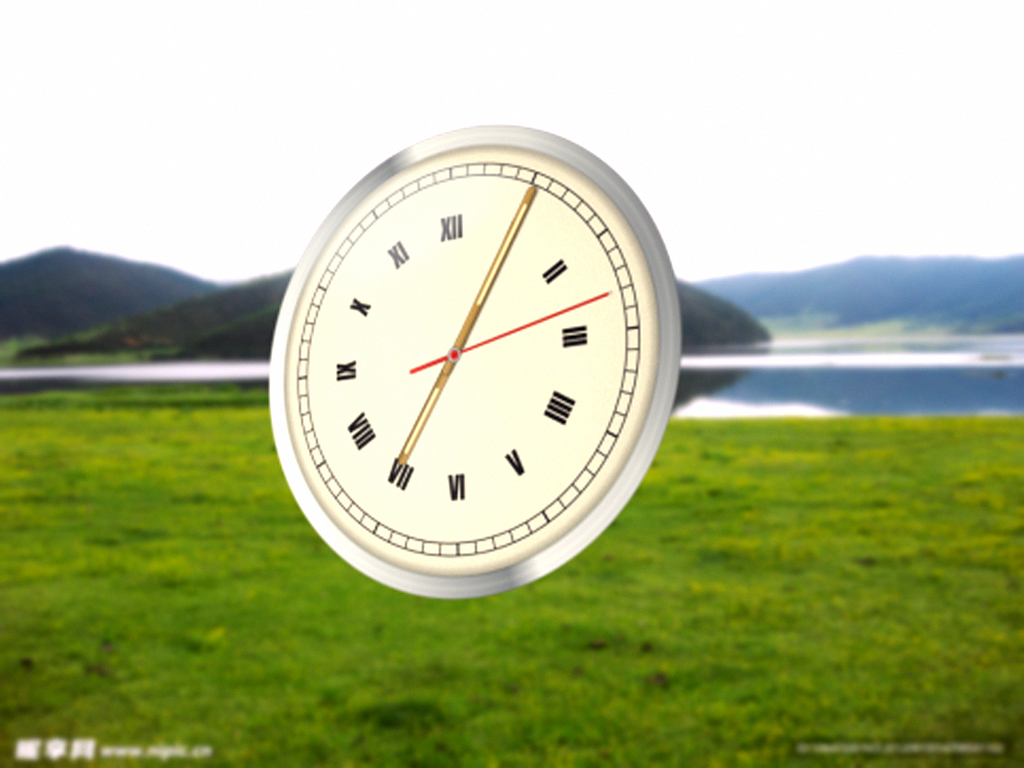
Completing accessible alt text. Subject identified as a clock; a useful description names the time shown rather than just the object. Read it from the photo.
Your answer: 7:05:13
